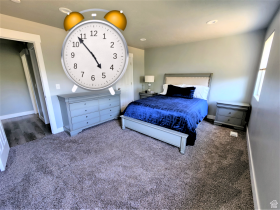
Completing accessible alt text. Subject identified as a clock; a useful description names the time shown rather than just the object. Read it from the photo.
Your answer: 4:53
